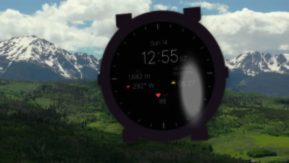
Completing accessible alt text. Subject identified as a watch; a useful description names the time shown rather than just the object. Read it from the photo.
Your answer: 12:55
